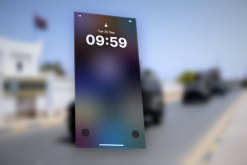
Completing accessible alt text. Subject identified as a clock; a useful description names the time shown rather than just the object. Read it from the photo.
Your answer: 9:59
